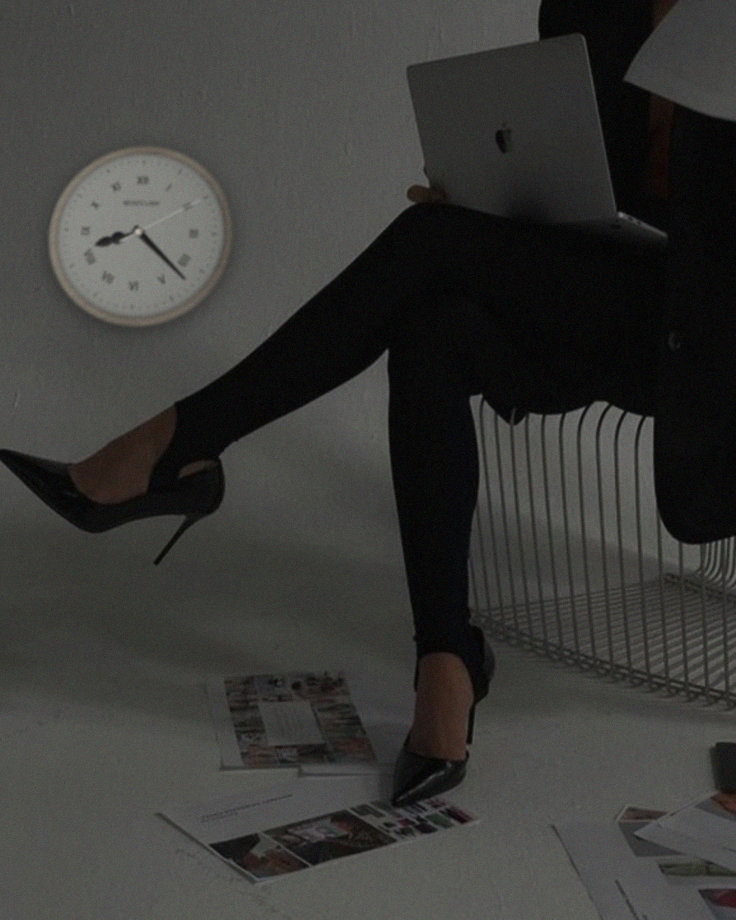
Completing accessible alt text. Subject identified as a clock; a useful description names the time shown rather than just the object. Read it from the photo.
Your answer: 8:22:10
